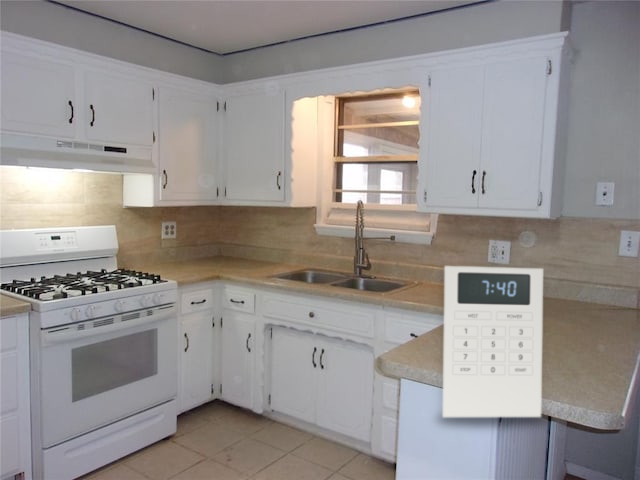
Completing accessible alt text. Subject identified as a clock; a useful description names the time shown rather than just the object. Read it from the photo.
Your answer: 7:40
